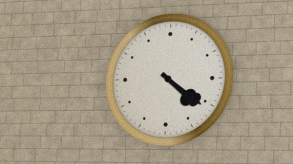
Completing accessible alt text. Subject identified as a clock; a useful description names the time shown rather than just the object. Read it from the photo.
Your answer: 4:21
